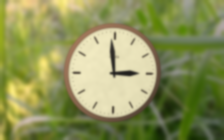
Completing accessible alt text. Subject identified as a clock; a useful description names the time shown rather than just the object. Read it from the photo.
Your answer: 2:59
